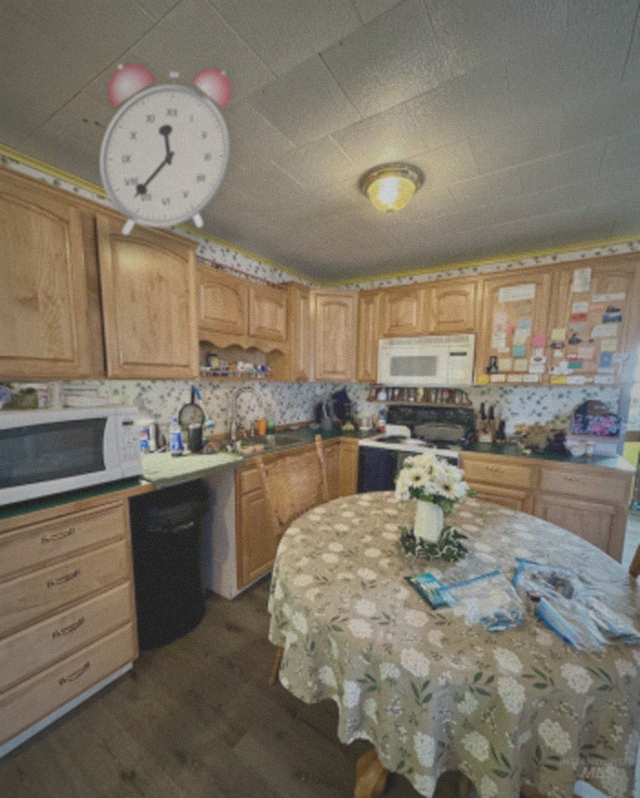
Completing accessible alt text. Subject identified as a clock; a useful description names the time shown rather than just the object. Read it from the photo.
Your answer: 11:37
